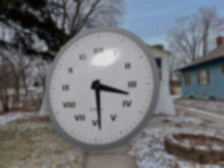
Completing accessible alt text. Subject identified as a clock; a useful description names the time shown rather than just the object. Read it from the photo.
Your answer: 3:29
